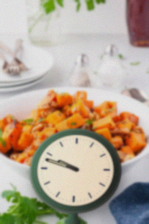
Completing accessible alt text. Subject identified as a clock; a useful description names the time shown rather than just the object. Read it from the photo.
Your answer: 9:48
